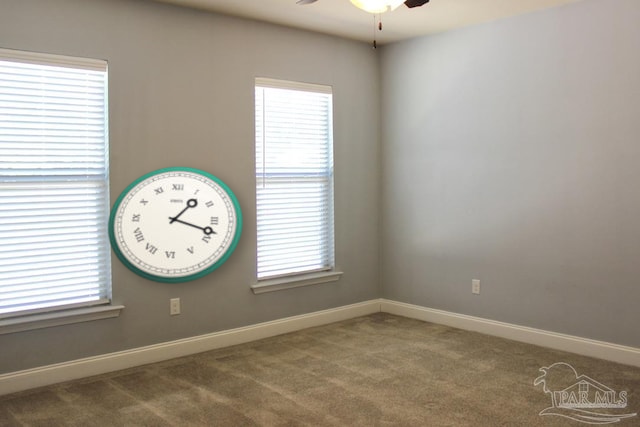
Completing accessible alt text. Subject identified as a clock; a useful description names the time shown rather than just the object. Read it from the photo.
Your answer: 1:18
